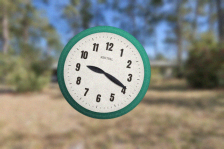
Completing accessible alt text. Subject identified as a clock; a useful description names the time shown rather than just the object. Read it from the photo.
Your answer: 9:19
